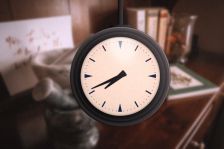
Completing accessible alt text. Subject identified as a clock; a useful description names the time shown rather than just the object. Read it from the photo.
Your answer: 7:41
